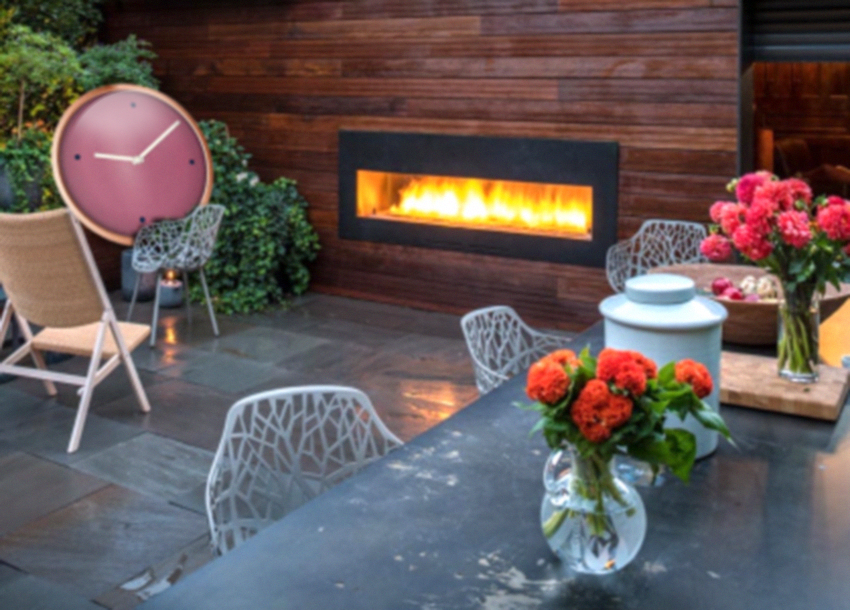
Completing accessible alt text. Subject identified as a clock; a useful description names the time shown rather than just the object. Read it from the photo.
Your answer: 9:08
